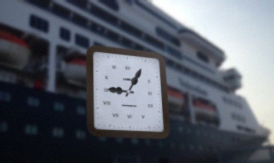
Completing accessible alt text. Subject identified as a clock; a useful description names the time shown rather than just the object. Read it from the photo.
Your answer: 9:05
